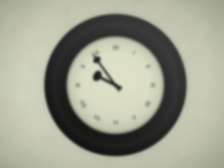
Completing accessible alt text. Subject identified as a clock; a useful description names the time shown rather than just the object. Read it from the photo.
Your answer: 9:54
